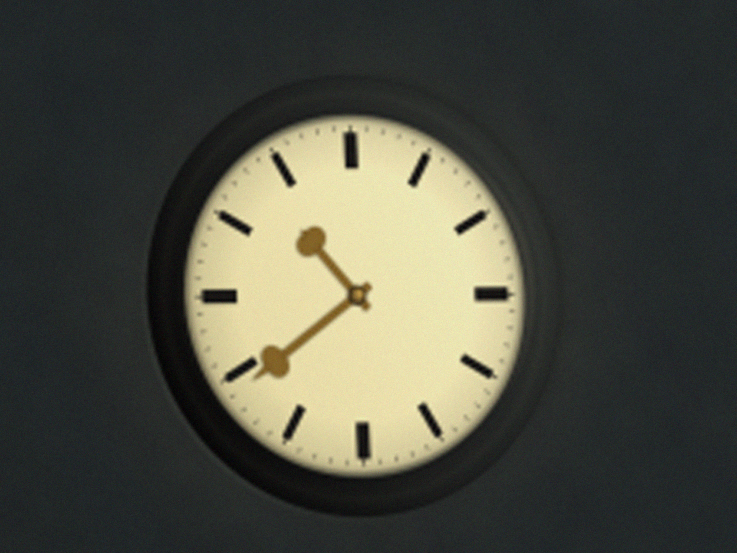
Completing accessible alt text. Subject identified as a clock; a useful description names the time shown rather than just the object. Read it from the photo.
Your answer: 10:39
